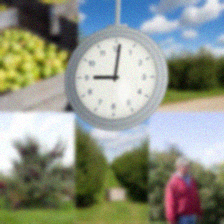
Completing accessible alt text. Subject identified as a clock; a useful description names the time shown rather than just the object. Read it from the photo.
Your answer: 9:01
